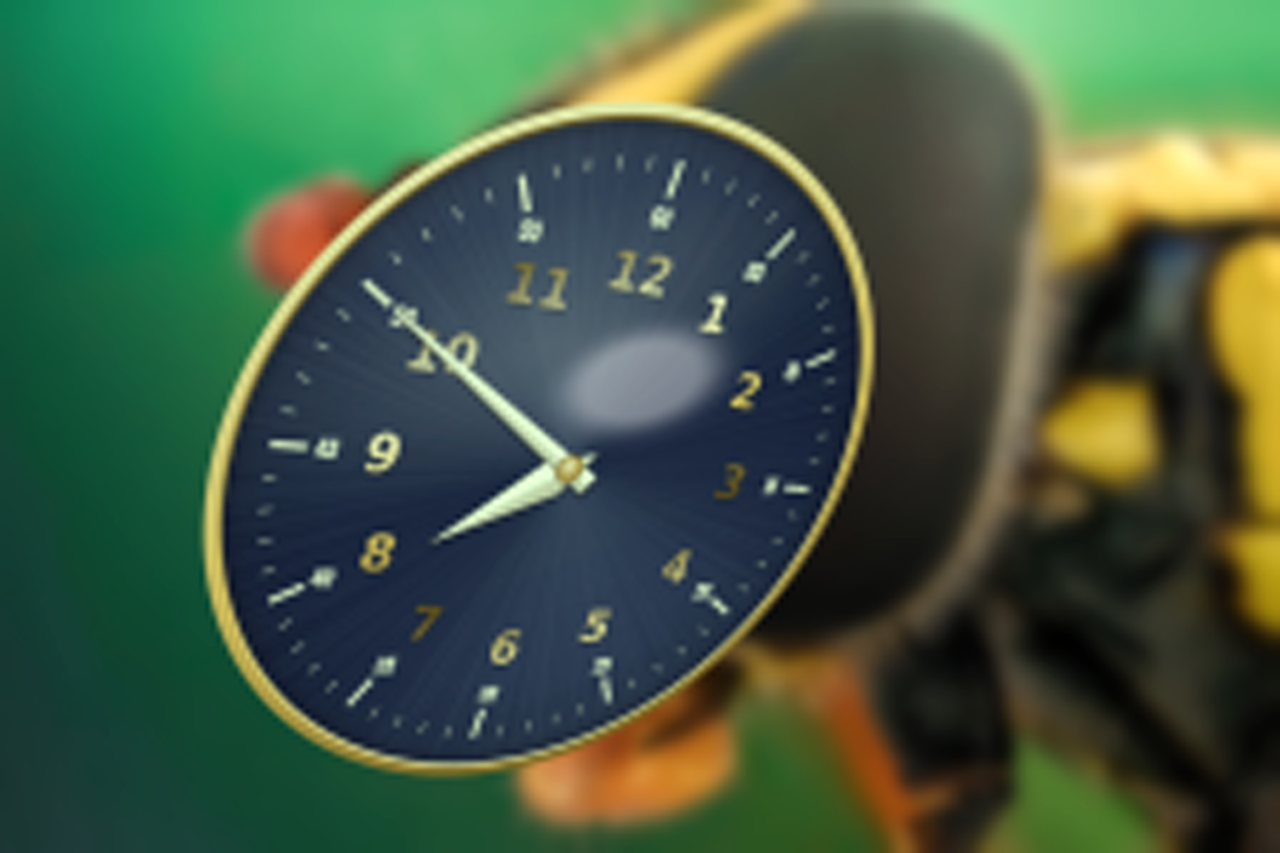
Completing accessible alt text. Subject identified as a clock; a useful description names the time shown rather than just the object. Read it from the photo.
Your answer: 7:50
